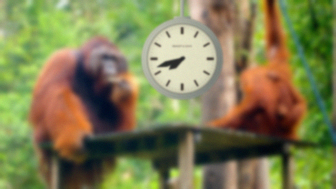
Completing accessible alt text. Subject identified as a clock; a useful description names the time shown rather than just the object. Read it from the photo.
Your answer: 7:42
